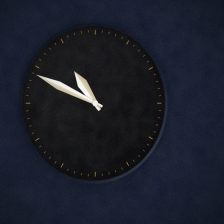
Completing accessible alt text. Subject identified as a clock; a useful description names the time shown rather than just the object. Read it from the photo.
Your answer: 10:49
